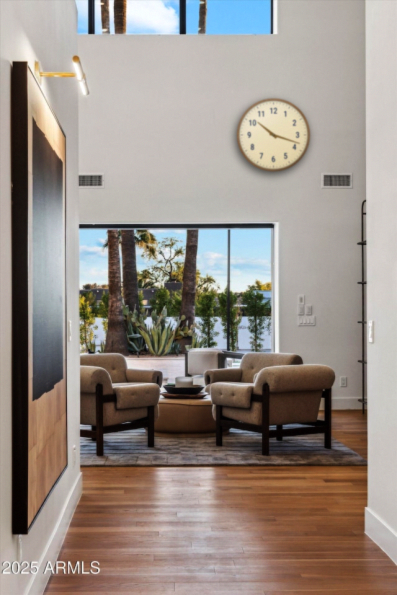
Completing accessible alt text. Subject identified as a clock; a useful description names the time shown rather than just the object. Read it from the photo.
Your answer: 10:18
